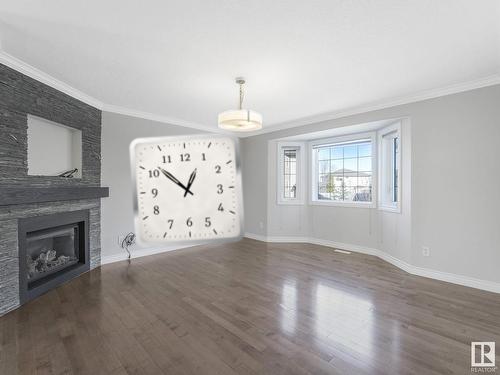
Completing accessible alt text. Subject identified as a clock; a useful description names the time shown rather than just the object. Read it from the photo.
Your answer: 12:52
